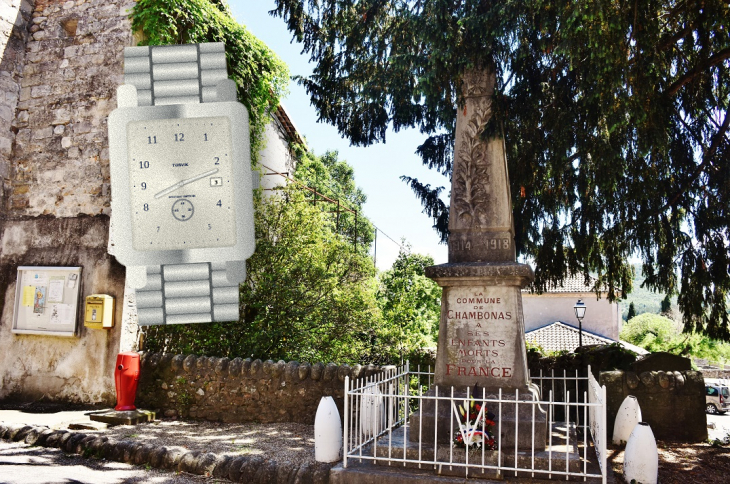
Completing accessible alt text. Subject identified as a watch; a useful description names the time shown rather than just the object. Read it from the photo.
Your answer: 8:12
